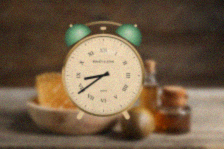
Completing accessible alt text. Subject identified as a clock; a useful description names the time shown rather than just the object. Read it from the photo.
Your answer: 8:39
